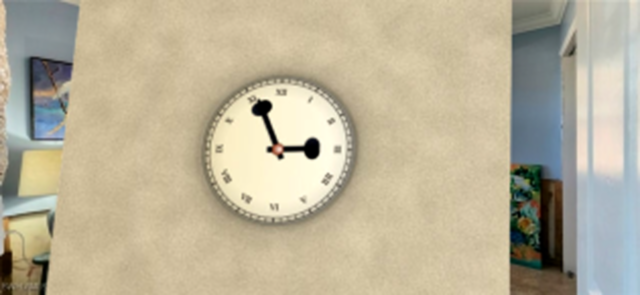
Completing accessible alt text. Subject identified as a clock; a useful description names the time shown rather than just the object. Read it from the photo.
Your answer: 2:56
